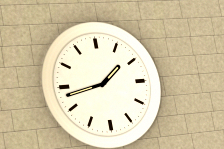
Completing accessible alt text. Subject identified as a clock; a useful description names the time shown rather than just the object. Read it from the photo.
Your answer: 1:43
